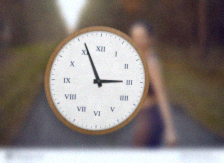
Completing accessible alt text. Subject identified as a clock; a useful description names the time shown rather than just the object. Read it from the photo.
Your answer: 2:56
